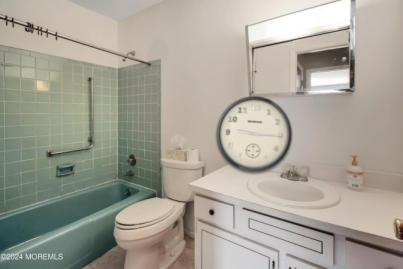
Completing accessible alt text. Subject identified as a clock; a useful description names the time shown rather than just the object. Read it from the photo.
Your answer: 9:15
